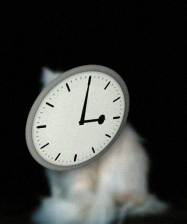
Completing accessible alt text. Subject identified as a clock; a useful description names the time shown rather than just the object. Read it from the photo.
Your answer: 3:00
